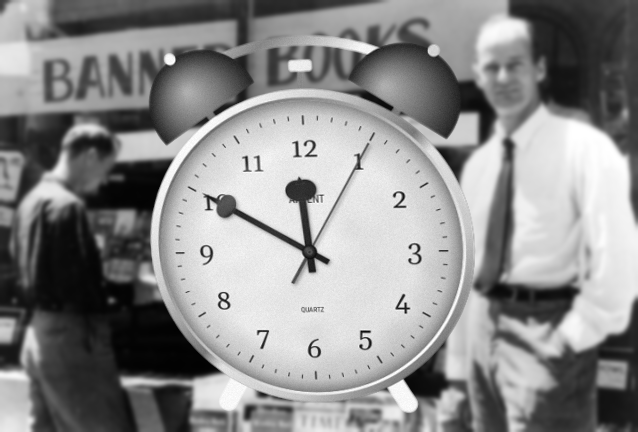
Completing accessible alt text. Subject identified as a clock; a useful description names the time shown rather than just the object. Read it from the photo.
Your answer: 11:50:05
